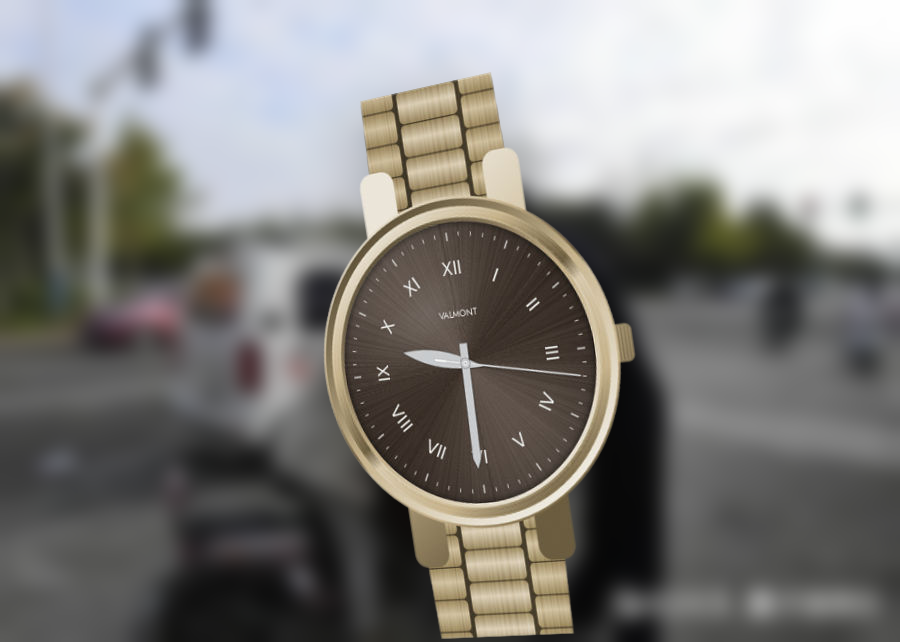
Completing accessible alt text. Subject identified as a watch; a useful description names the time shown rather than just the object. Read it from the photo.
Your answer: 9:30:17
